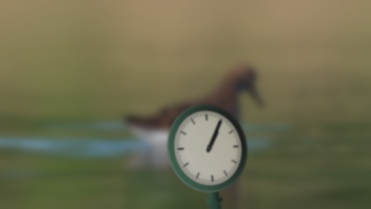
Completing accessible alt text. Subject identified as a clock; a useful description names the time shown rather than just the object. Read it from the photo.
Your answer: 1:05
